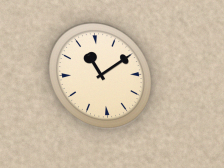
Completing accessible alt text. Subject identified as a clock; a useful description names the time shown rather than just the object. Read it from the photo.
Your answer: 11:10
